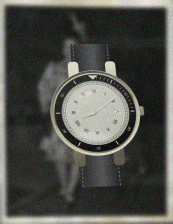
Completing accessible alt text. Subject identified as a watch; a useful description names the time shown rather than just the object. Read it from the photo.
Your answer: 8:09
